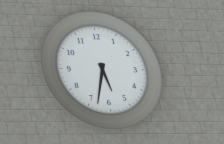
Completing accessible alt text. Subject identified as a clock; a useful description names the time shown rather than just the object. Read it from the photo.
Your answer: 5:33
